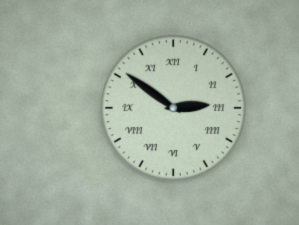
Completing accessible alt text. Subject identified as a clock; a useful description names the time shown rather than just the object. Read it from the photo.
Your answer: 2:51
